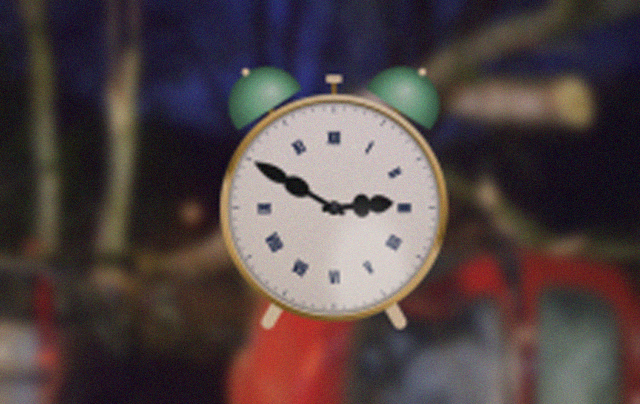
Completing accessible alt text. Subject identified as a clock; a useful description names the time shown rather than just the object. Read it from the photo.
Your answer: 2:50
